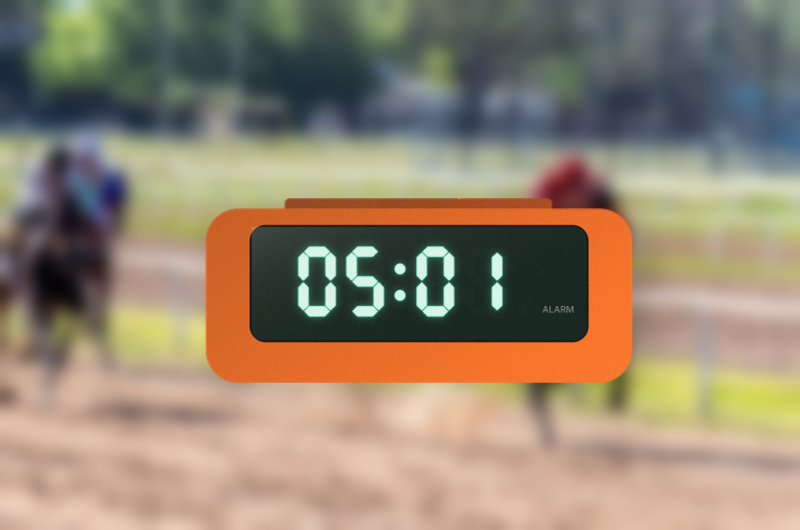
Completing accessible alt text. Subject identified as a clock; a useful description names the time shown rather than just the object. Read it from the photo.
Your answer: 5:01
